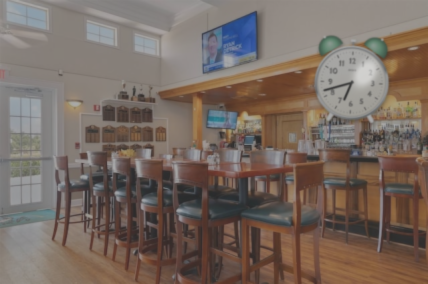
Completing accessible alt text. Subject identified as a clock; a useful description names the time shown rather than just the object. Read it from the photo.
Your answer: 6:42
